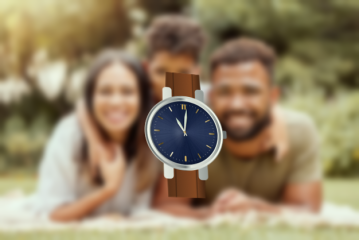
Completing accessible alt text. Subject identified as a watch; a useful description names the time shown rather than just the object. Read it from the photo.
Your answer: 11:01
